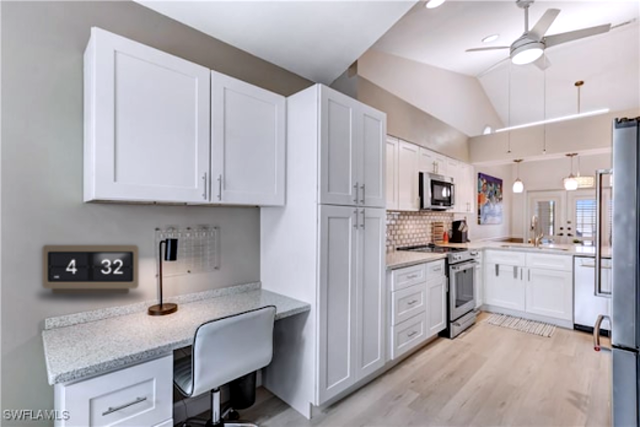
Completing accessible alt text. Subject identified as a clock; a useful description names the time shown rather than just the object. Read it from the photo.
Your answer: 4:32
